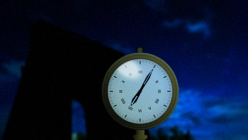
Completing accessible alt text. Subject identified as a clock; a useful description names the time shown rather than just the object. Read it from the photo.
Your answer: 7:05
